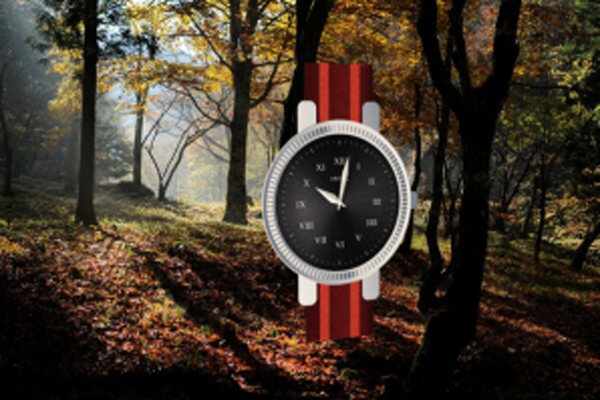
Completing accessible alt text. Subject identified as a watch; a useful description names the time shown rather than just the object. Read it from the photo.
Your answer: 10:02
